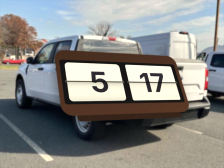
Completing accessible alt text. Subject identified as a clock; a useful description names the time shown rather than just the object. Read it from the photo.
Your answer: 5:17
